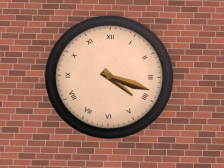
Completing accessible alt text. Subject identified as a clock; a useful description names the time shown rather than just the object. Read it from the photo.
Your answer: 4:18
